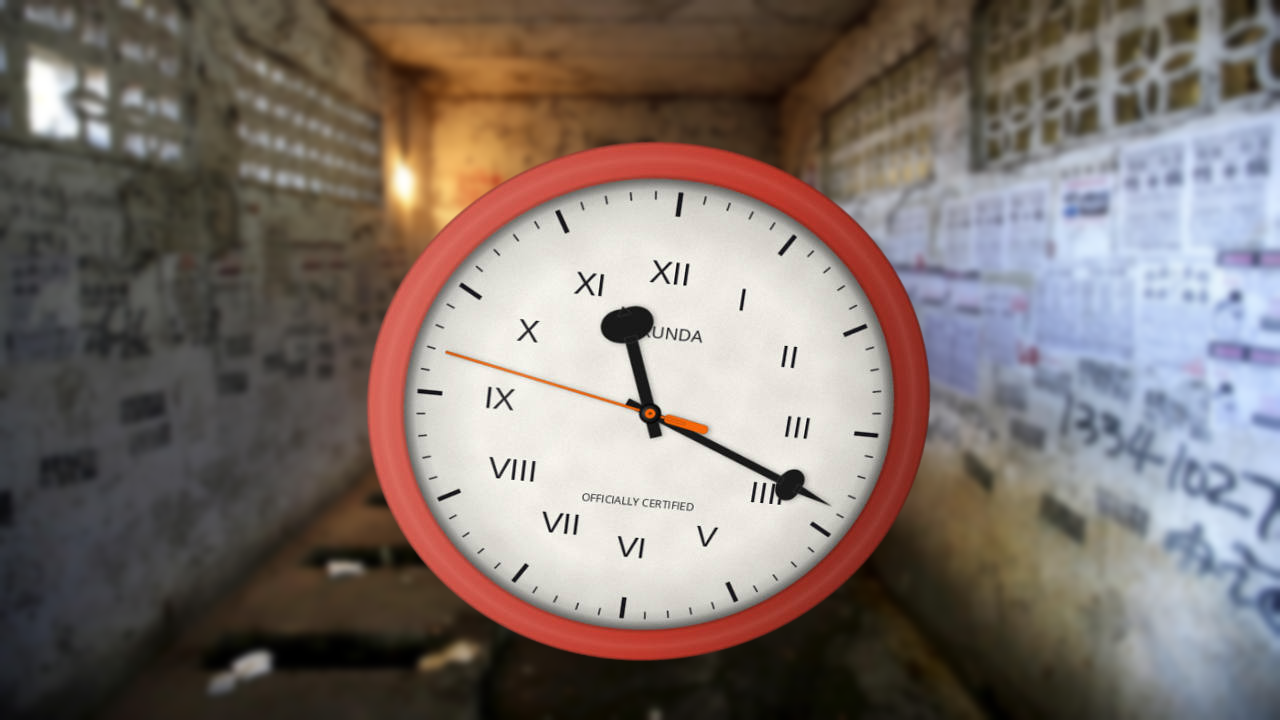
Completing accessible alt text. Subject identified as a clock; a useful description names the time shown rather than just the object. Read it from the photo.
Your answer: 11:18:47
